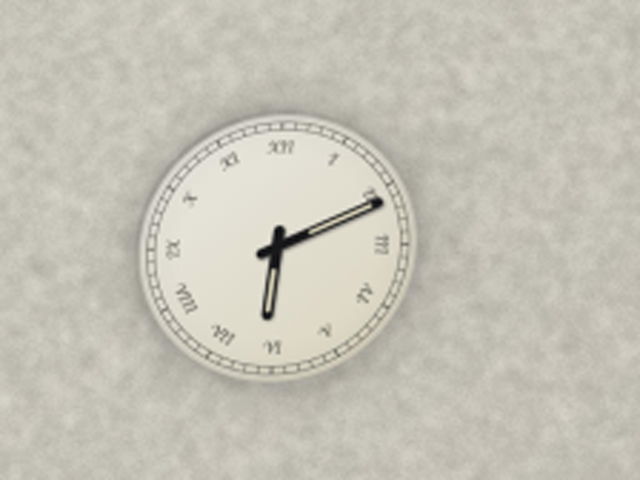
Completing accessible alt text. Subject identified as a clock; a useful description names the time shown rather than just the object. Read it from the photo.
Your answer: 6:11
